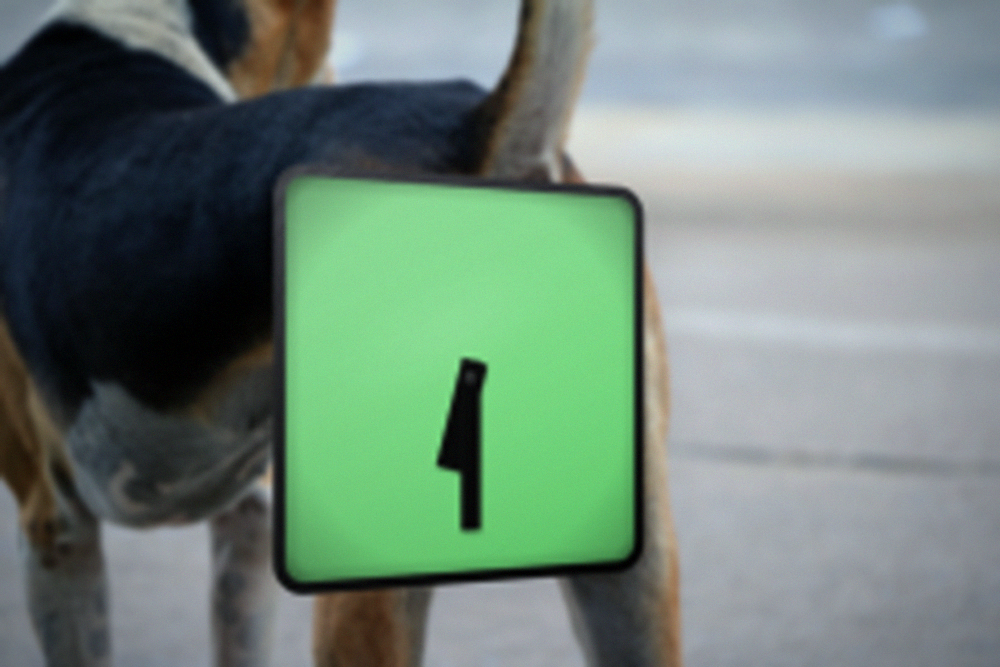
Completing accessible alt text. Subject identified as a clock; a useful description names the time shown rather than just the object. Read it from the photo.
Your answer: 6:30
